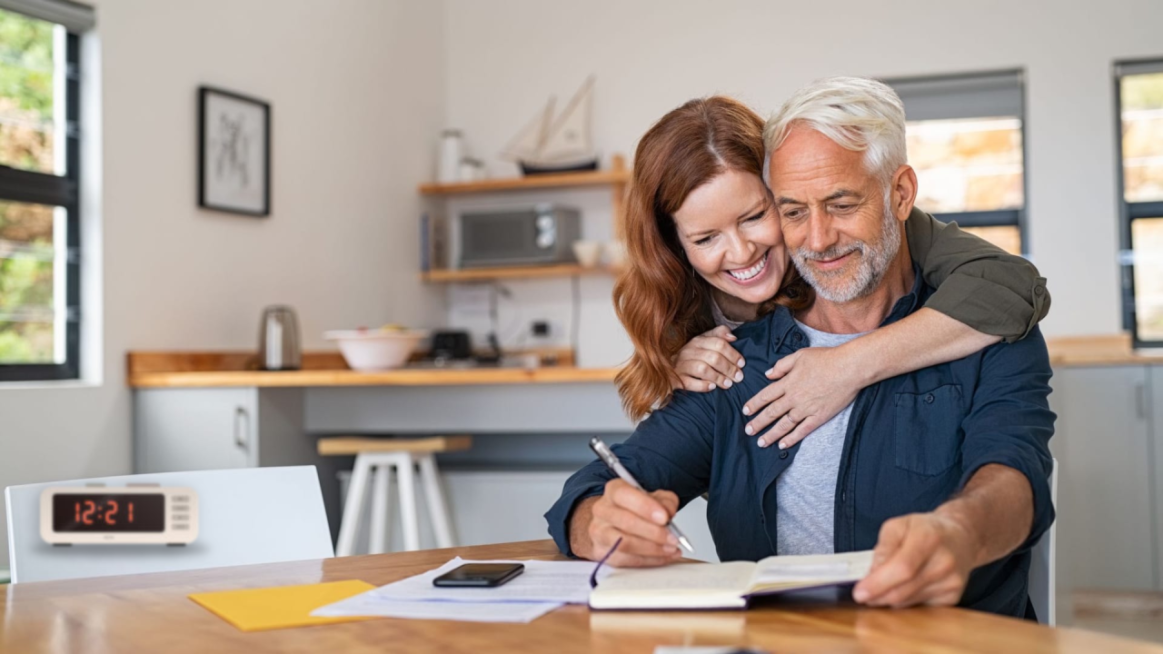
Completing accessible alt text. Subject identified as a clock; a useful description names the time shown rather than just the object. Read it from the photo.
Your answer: 12:21
